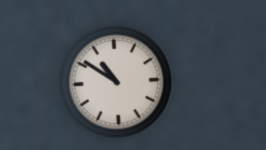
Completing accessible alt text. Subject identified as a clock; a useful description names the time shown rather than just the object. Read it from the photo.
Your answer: 10:51
